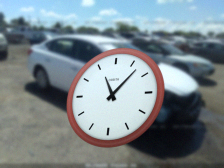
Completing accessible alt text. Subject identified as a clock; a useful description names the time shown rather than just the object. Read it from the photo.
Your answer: 11:07
